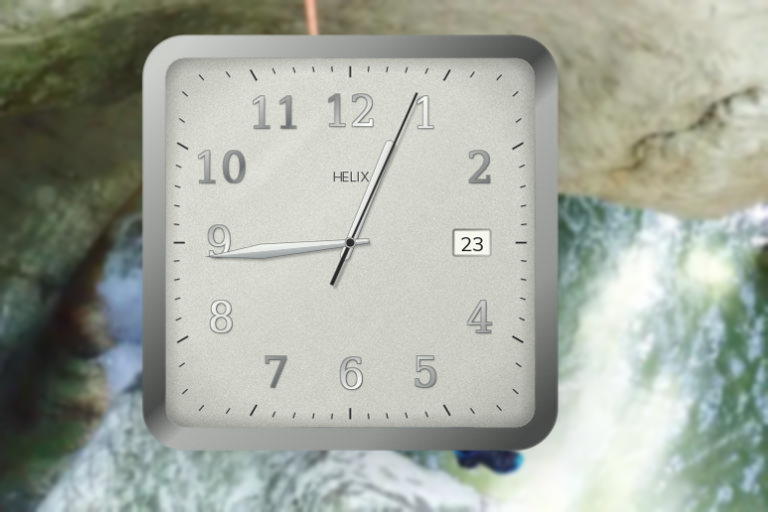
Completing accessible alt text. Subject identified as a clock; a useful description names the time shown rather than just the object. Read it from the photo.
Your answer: 12:44:04
